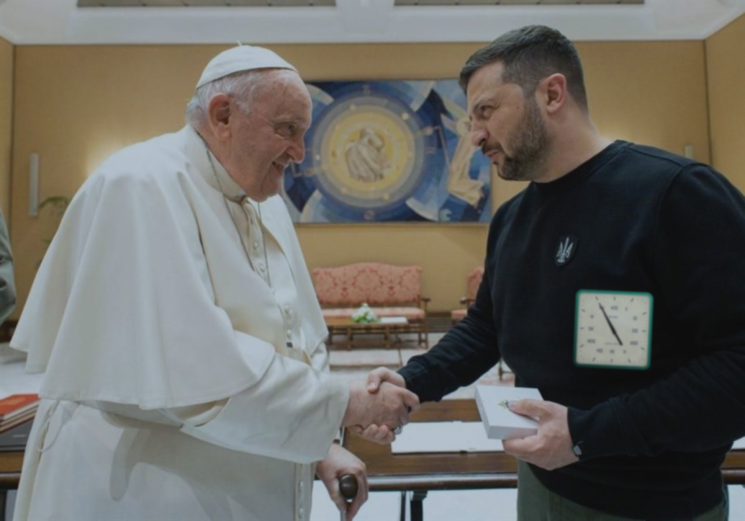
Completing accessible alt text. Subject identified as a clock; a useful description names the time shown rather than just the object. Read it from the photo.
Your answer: 4:55
